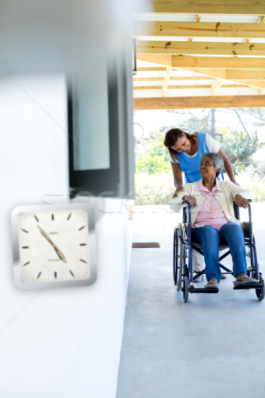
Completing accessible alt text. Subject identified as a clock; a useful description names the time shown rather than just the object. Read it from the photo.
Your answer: 4:54
